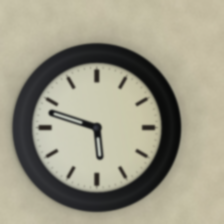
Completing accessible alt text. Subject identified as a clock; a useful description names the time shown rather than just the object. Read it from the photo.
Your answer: 5:48
